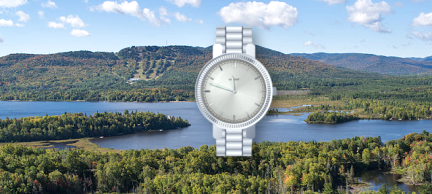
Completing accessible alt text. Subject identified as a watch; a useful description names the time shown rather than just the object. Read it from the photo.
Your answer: 11:48
